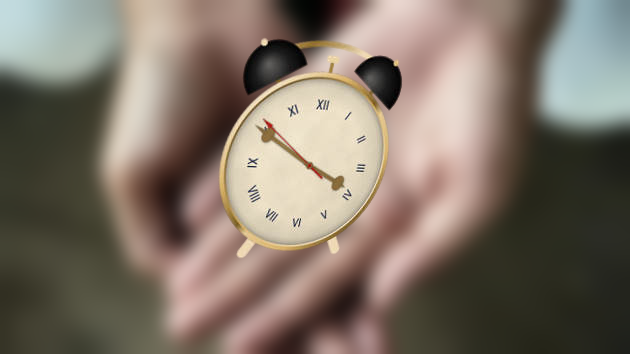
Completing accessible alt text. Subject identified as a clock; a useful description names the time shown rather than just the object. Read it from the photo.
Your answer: 3:49:51
